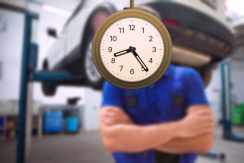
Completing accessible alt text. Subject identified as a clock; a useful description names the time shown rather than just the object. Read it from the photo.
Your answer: 8:24
